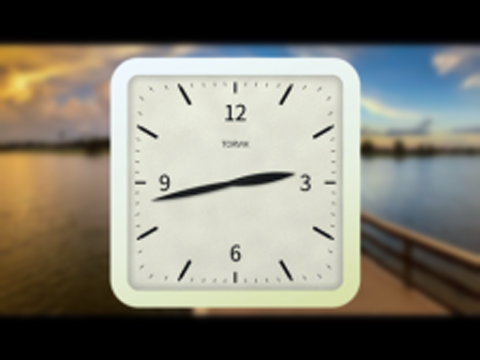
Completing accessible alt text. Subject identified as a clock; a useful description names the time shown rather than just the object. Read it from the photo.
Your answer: 2:43
